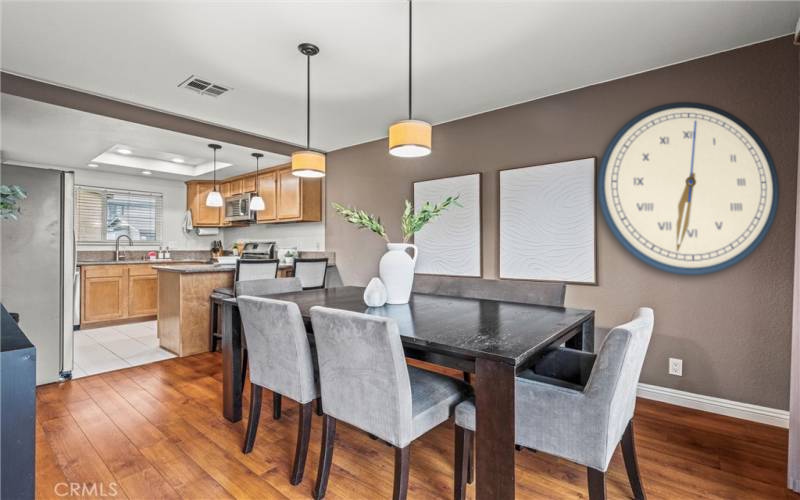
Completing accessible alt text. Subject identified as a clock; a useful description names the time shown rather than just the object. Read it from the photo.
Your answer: 6:32:01
